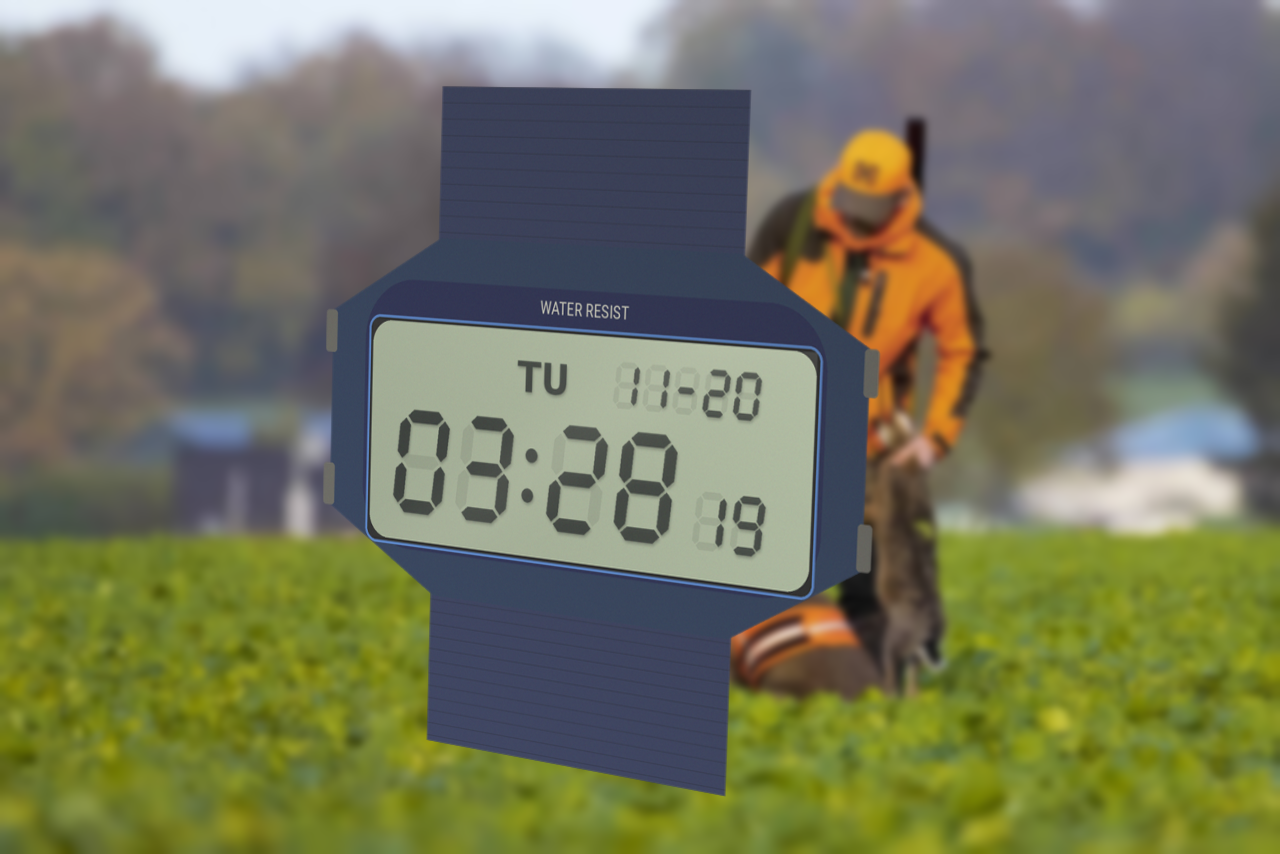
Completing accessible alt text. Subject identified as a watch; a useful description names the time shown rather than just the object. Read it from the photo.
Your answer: 3:28:19
